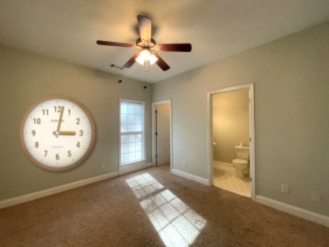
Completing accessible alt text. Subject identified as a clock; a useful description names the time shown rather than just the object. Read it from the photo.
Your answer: 3:02
